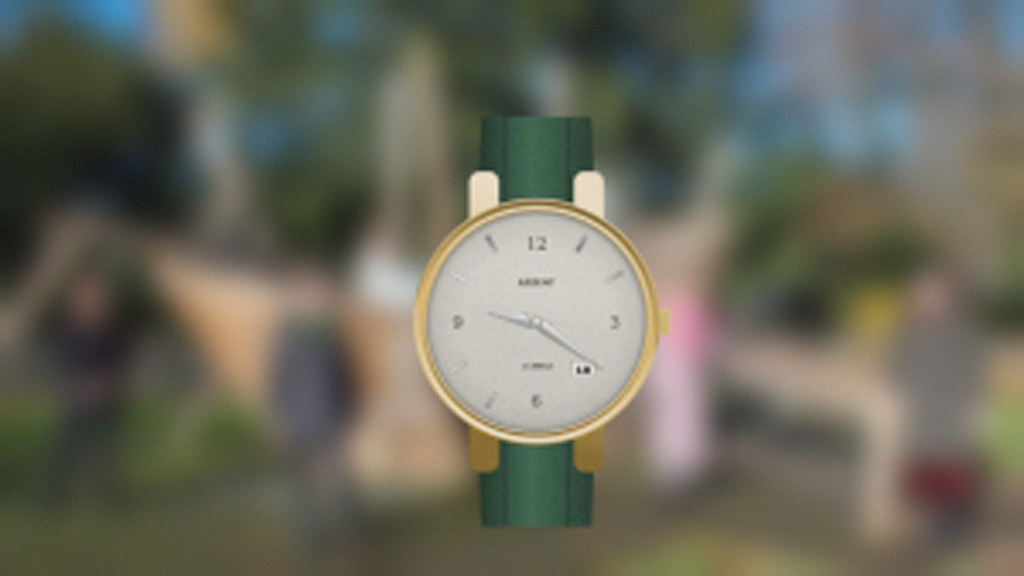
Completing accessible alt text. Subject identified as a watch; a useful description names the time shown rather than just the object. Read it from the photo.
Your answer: 9:21
